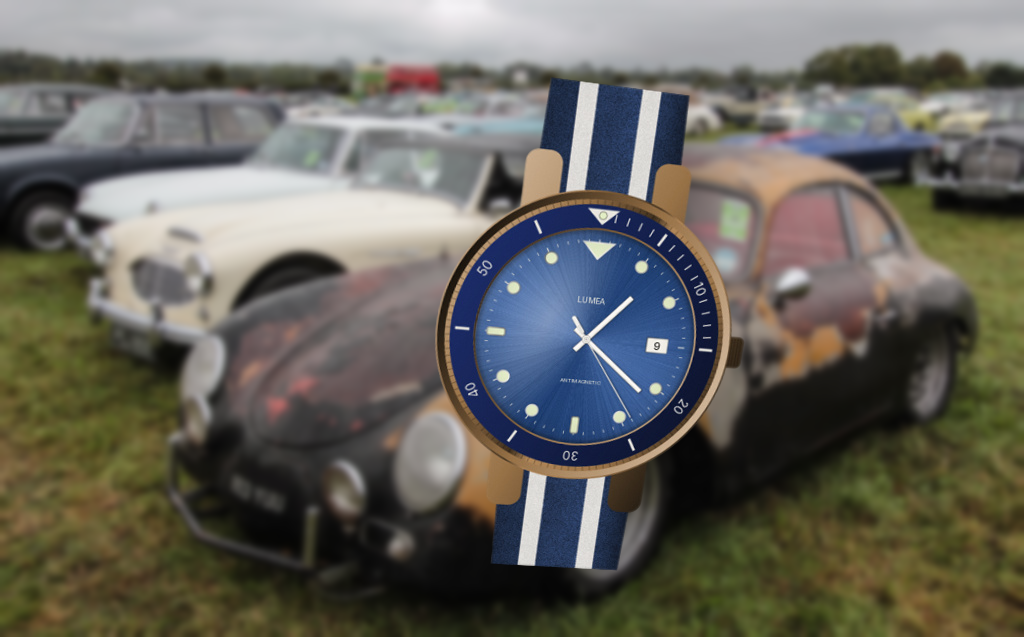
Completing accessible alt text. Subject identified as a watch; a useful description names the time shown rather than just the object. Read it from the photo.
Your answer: 1:21:24
